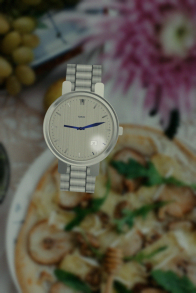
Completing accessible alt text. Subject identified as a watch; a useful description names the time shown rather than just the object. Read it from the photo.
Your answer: 9:12
